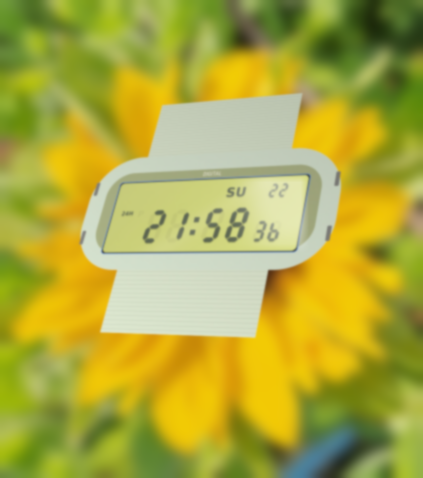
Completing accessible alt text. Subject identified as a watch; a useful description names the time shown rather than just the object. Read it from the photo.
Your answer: 21:58:36
